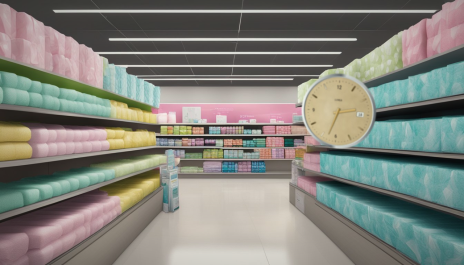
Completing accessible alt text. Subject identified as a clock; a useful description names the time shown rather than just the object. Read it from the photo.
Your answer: 2:33
